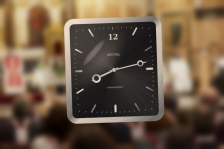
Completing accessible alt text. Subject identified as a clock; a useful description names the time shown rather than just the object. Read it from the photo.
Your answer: 8:13
